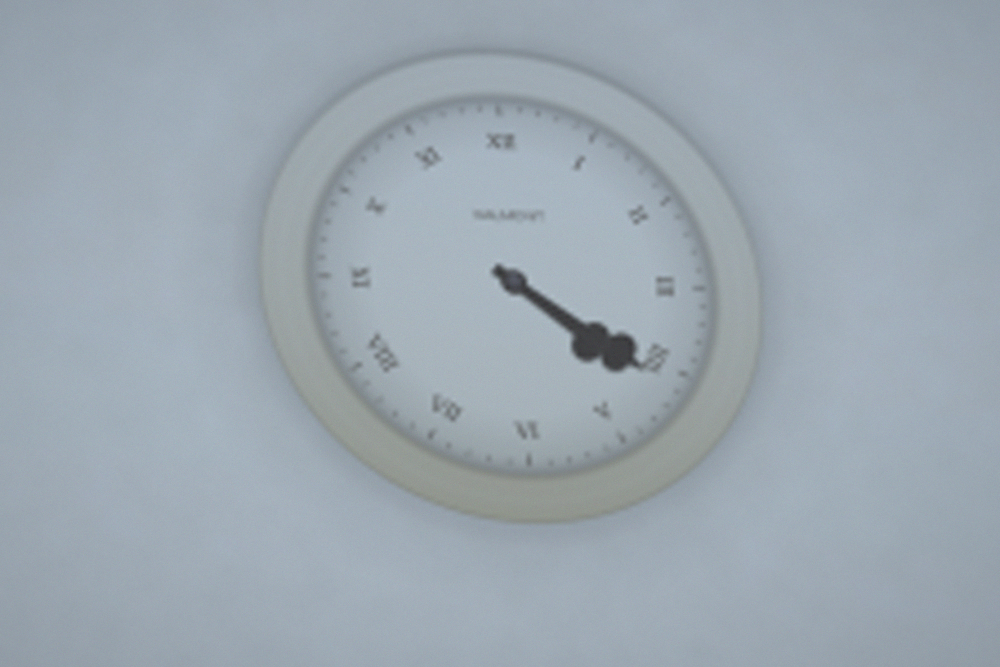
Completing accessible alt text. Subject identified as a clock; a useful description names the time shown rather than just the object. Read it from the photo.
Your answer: 4:21
